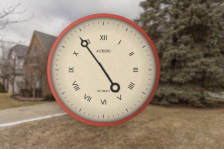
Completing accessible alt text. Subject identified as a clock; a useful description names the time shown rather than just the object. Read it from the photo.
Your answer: 4:54
